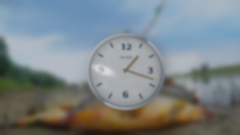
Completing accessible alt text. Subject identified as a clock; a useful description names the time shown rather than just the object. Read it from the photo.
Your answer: 1:18
